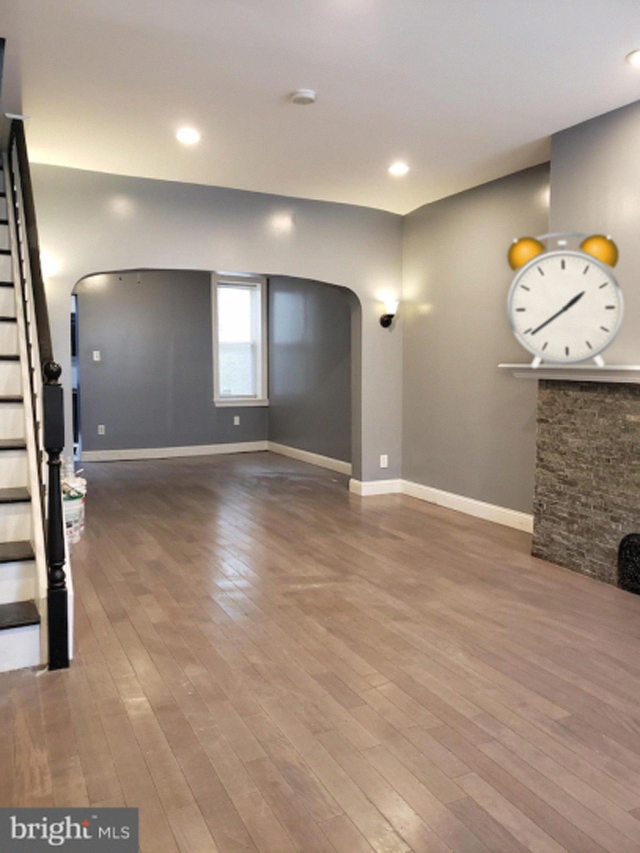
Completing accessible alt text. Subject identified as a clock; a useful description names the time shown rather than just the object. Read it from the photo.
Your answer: 1:39
